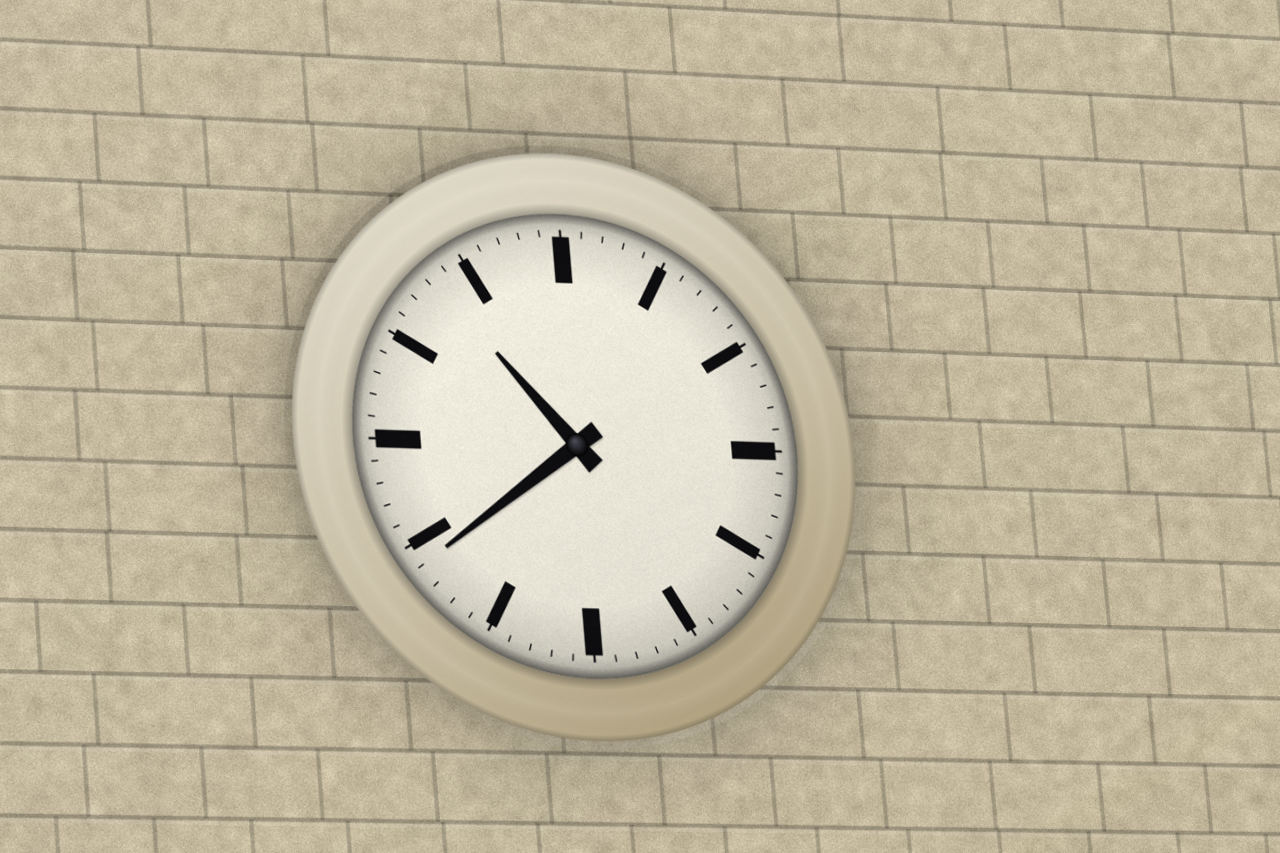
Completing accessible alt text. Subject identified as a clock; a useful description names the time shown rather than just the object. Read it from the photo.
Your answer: 10:39
